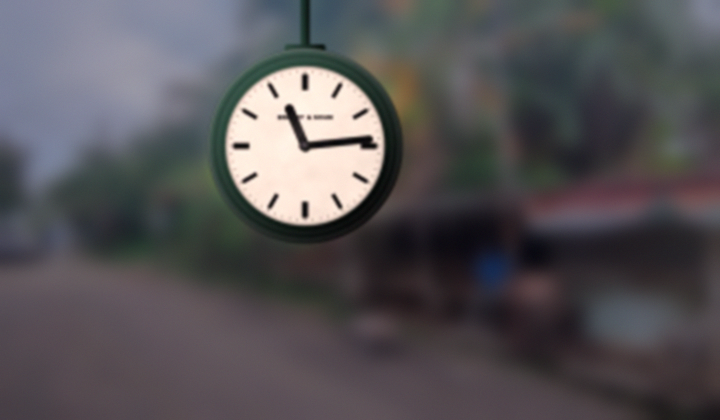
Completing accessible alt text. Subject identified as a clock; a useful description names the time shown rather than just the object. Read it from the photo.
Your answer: 11:14
